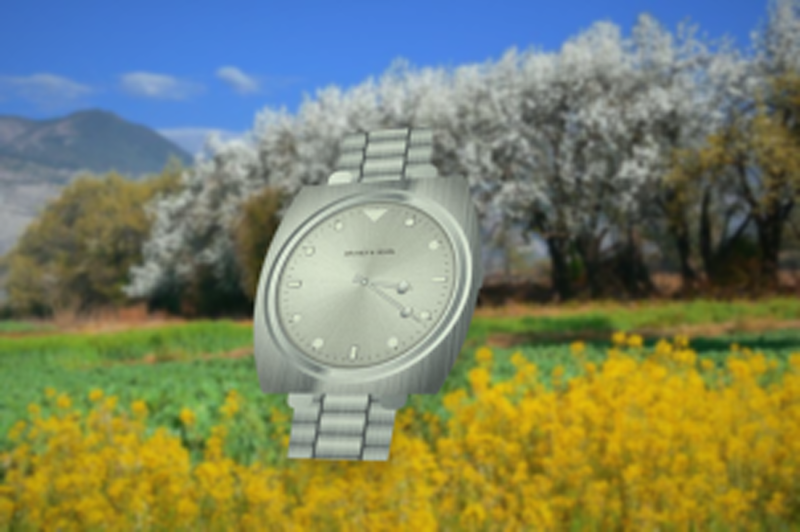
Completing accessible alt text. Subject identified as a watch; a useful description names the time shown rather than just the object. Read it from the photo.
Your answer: 3:21
